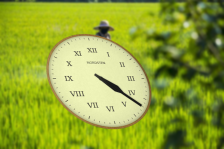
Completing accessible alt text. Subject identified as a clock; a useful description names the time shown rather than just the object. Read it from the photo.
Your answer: 4:22
